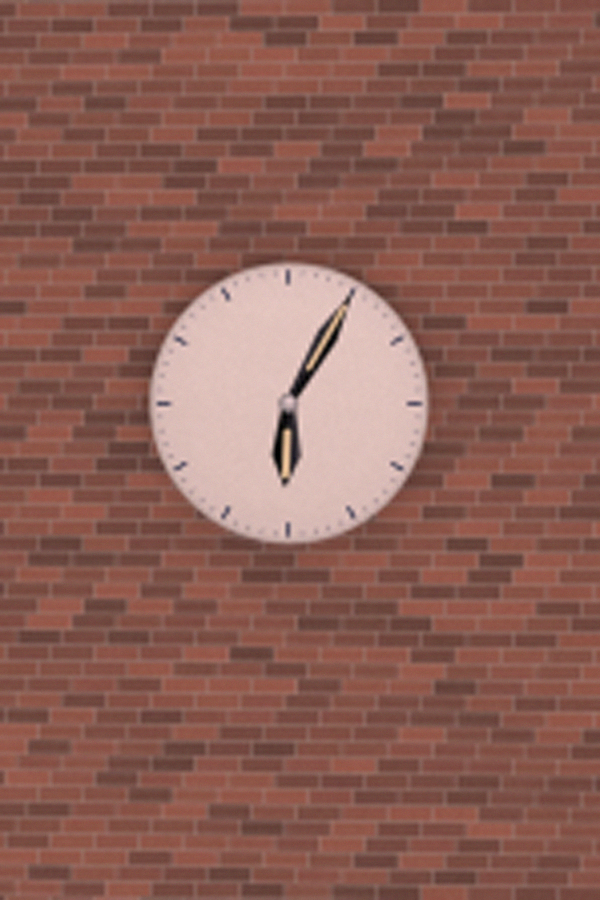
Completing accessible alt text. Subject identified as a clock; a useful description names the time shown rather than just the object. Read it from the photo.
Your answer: 6:05
